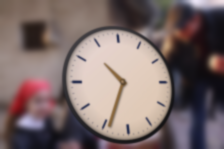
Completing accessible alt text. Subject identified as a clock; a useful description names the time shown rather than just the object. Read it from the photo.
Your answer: 10:34
